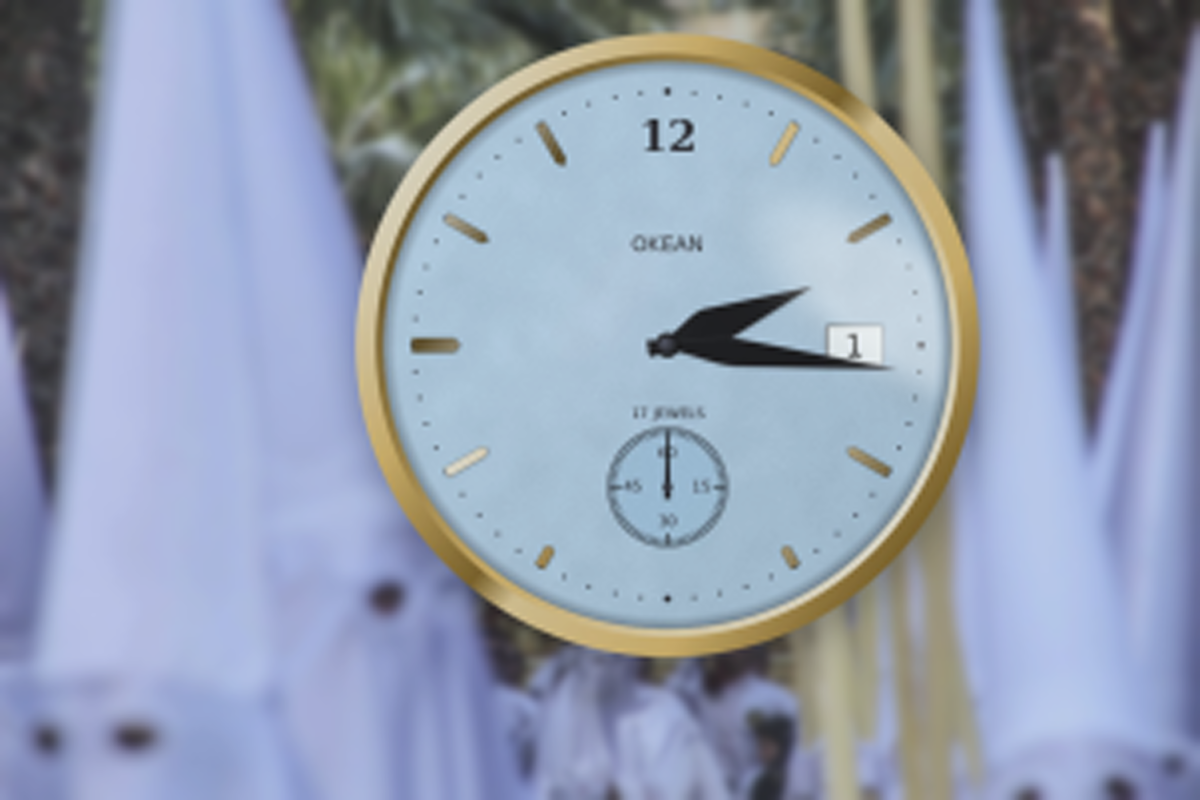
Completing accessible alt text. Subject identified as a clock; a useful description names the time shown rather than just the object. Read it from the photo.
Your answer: 2:16
